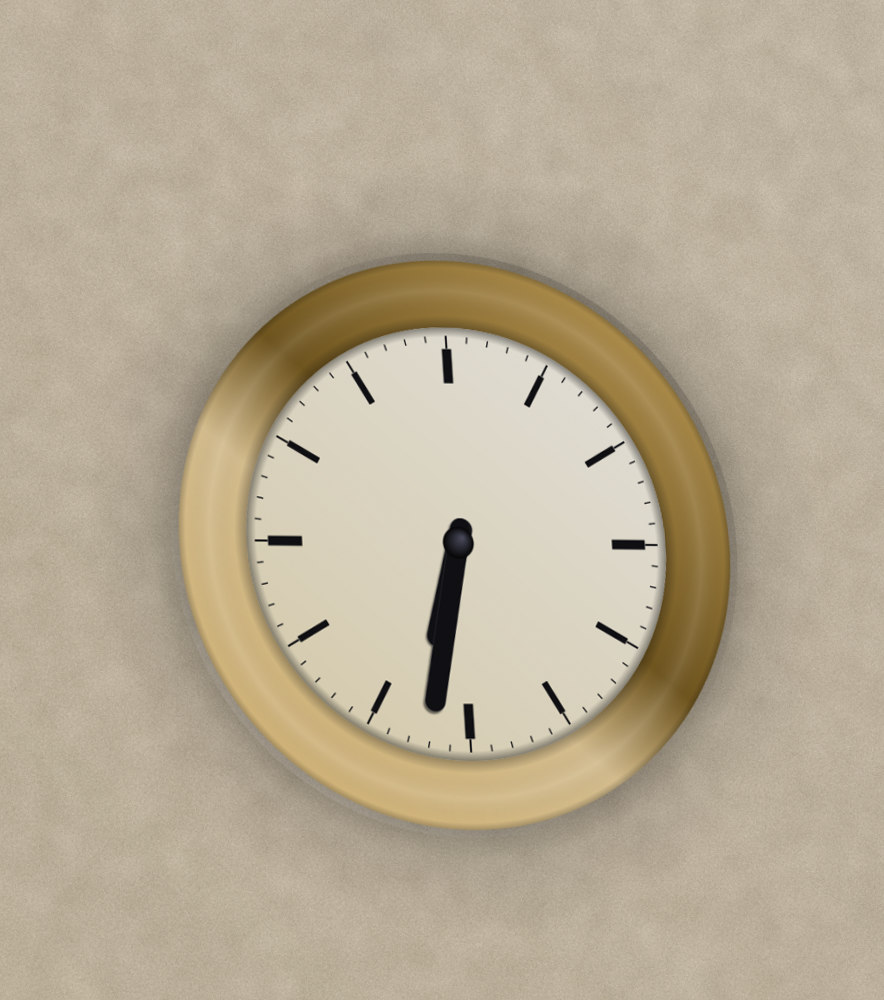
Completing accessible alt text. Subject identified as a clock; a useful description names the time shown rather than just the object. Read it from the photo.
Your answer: 6:32
